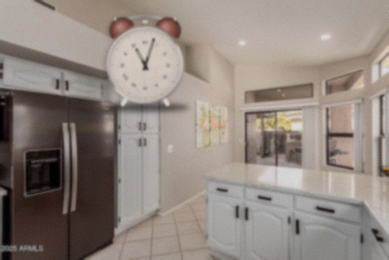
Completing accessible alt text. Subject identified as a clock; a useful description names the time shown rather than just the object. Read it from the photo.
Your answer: 11:03
